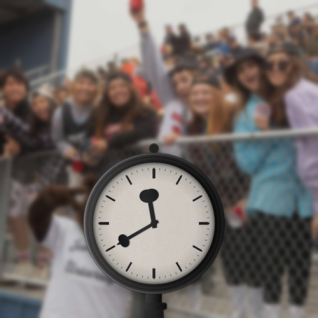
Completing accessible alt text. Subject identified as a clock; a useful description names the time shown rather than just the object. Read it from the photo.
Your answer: 11:40
